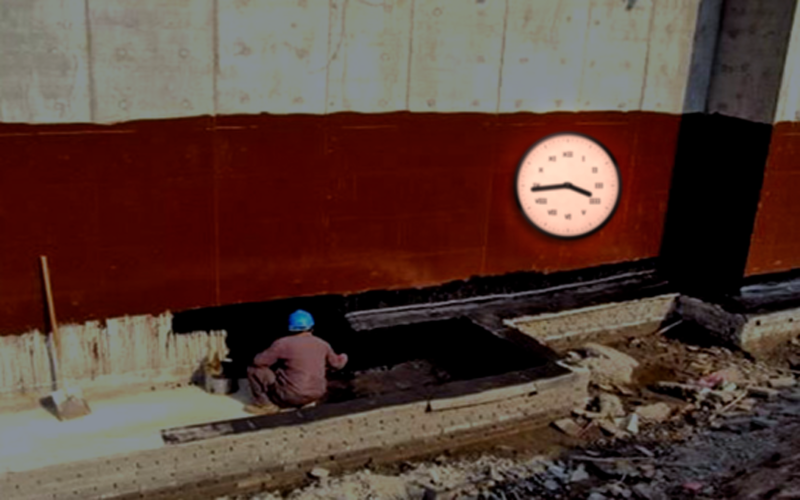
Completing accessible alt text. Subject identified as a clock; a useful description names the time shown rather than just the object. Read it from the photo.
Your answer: 3:44
